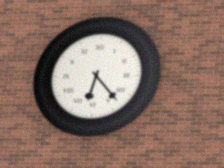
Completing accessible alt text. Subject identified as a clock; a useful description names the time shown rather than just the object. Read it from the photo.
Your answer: 6:23
